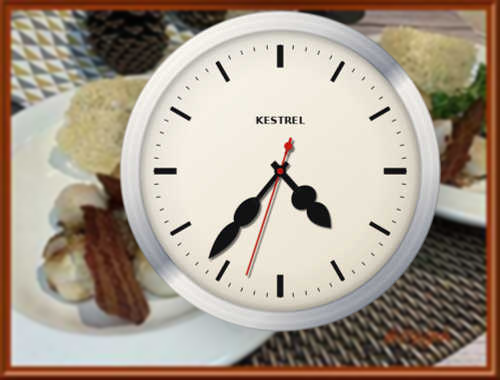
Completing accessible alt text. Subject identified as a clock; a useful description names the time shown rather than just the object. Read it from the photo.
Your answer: 4:36:33
